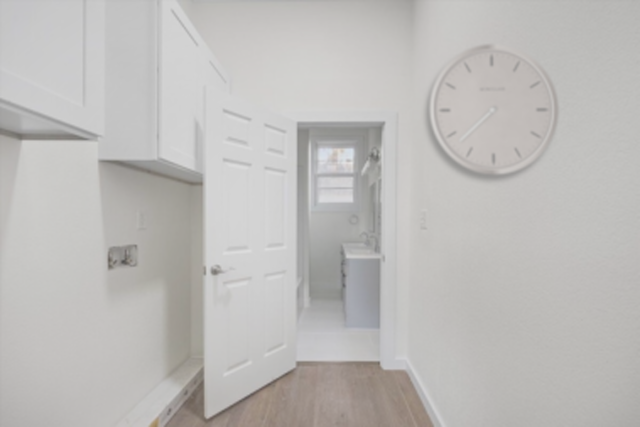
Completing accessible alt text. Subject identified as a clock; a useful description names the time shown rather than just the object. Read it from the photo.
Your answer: 7:38
